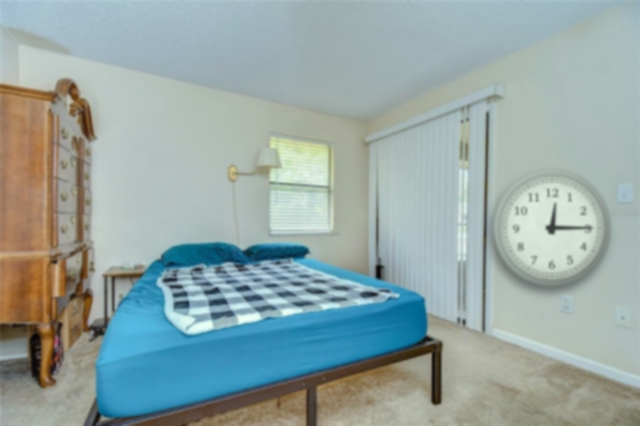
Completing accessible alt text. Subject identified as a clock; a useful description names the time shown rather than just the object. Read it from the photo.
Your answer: 12:15
